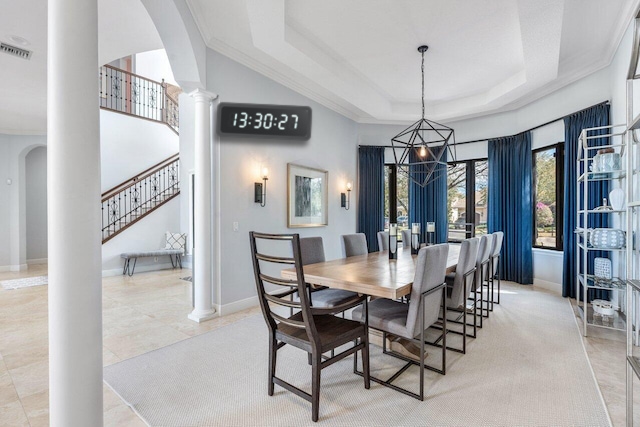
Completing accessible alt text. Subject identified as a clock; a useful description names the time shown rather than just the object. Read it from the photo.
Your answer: 13:30:27
